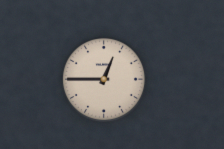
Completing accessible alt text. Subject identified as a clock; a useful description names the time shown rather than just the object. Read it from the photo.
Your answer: 12:45
